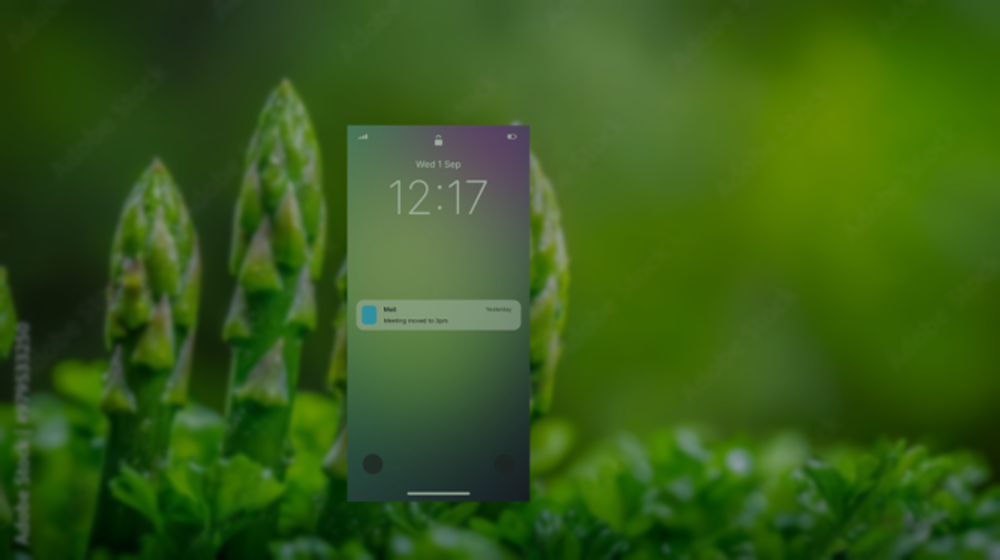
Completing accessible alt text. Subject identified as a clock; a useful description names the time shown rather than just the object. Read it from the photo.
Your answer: 12:17
